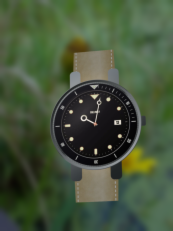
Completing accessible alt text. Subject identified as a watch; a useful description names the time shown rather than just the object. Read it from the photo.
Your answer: 10:02
